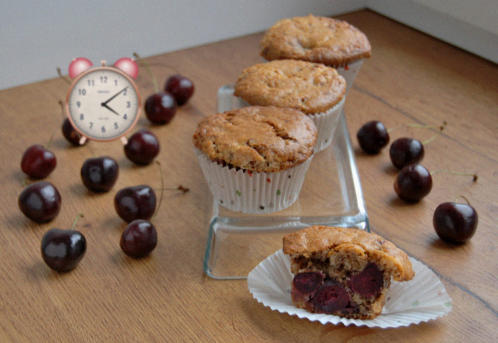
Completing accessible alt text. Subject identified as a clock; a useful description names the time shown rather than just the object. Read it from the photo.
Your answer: 4:09
